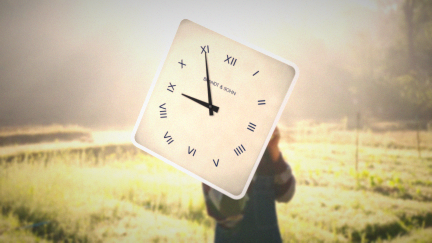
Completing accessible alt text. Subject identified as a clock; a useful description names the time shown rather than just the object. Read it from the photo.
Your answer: 8:55
